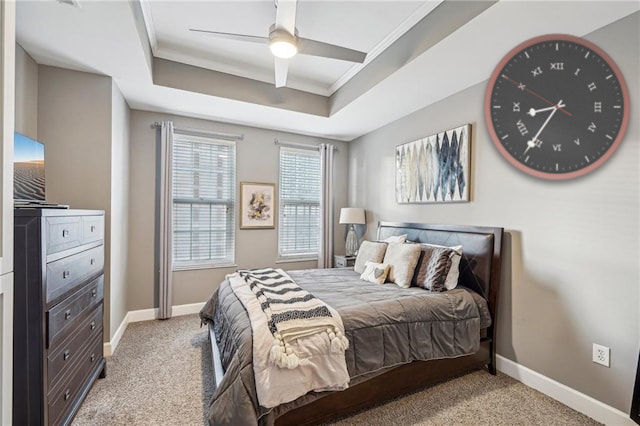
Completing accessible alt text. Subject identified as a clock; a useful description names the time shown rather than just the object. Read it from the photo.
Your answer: 8:35:50
